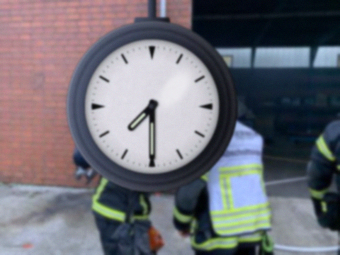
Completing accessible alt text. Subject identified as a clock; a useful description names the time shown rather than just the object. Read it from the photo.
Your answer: 7:30
